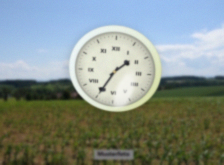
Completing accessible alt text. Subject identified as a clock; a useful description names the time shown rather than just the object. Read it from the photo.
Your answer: 1:35
